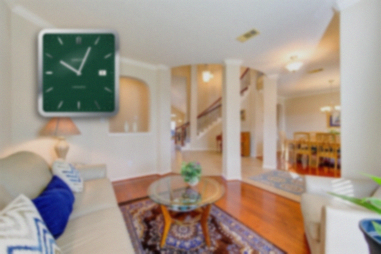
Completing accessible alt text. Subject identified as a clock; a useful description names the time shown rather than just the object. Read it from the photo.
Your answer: 10:04
